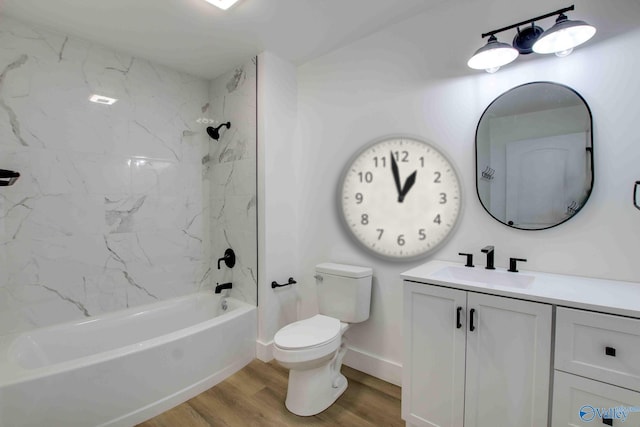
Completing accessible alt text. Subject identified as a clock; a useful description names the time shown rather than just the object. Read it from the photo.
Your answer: 12:58
